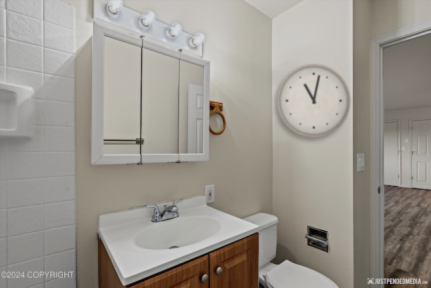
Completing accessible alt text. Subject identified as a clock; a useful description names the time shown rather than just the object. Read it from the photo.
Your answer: 11:02
